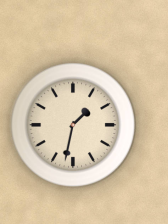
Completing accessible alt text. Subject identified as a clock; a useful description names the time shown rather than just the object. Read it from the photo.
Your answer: 1:32
